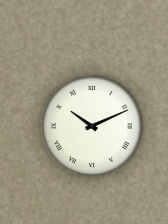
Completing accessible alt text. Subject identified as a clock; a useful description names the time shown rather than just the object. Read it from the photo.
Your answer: 10:11
